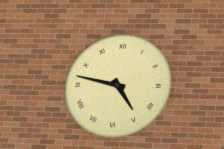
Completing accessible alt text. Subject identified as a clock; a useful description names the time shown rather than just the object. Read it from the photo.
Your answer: 4:47
